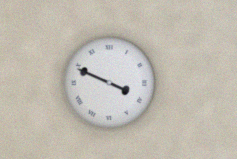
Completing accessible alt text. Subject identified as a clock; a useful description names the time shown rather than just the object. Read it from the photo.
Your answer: 3:49
